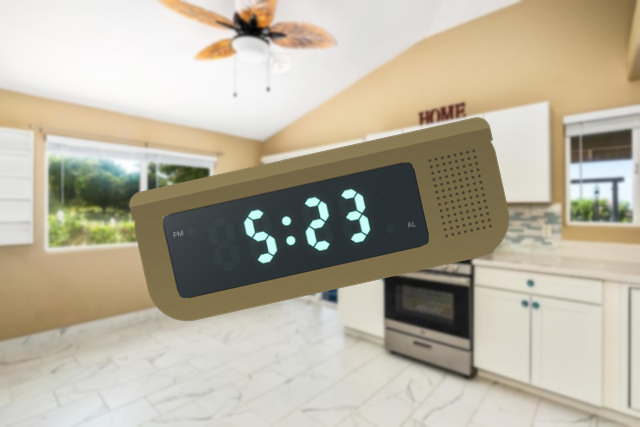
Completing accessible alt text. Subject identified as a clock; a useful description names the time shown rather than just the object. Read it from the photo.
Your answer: 5:23
